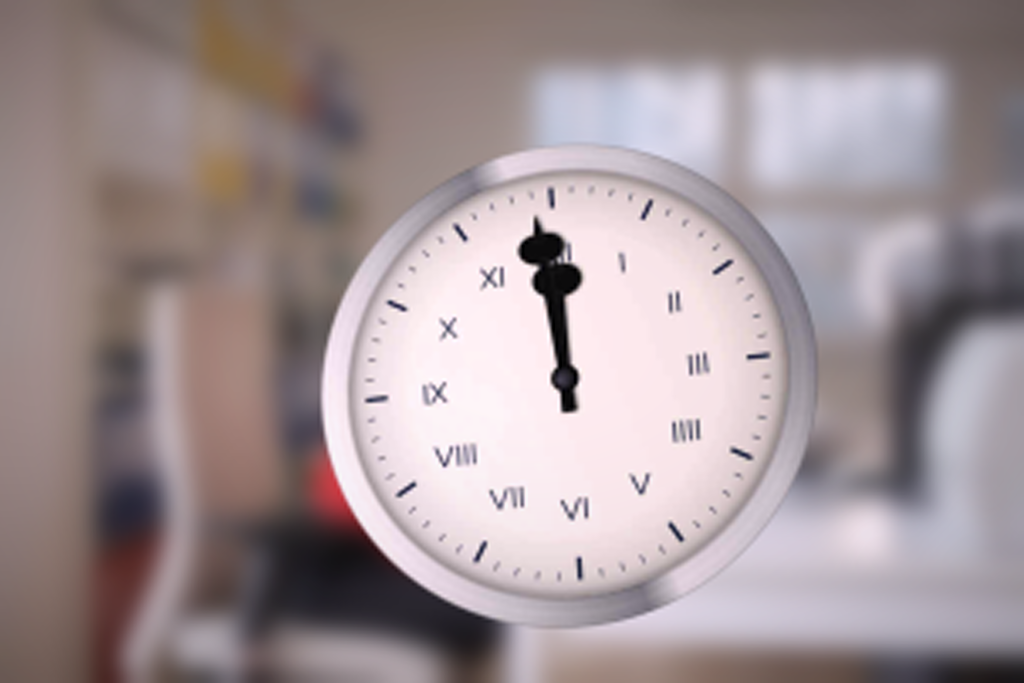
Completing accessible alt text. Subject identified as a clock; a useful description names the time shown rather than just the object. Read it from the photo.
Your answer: 11:59
